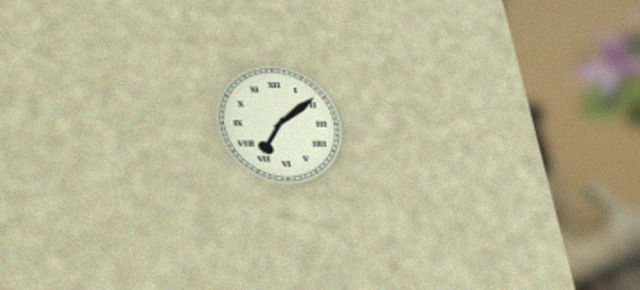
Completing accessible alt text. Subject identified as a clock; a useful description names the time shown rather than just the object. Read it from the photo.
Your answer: 7:09
